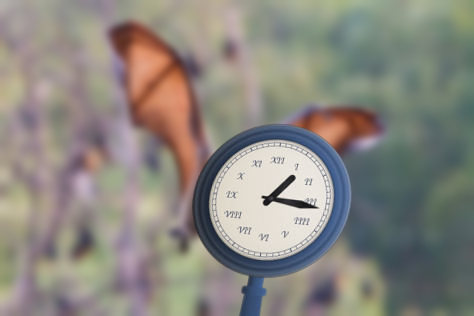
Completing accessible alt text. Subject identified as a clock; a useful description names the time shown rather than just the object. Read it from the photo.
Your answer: 1:16
